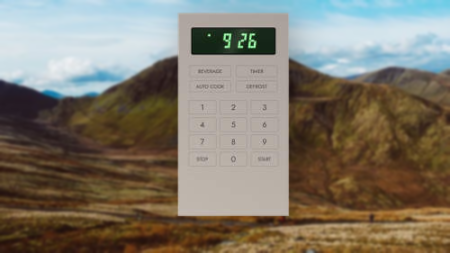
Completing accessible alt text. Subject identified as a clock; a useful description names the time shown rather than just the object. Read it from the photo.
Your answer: 9:26
